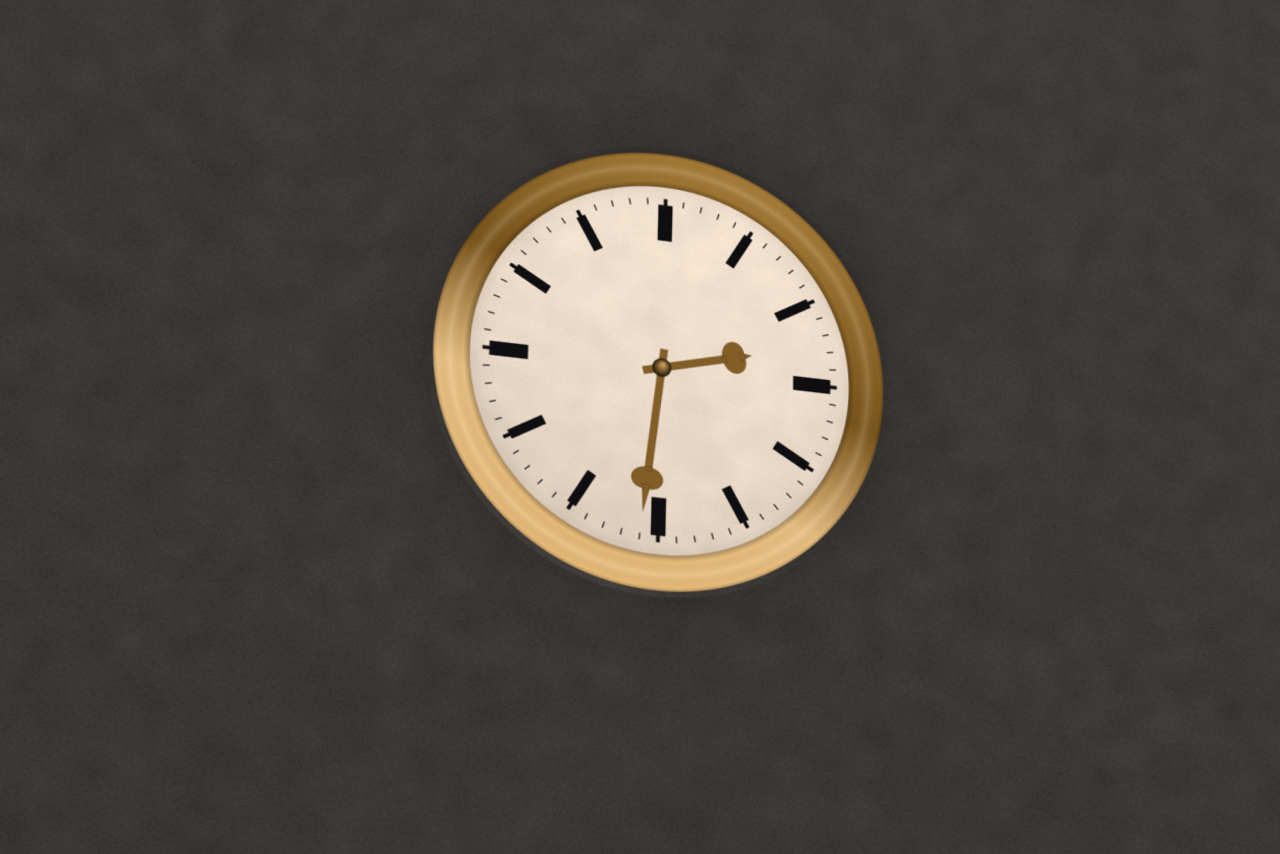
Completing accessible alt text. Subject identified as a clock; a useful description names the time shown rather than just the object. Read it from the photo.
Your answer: 2:31
